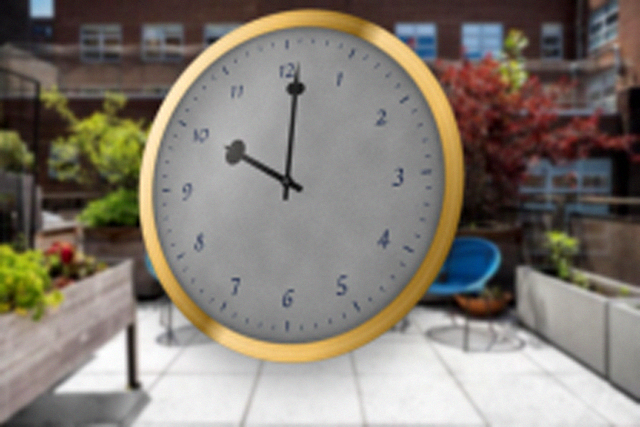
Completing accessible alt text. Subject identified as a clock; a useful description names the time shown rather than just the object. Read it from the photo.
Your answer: 10:01
